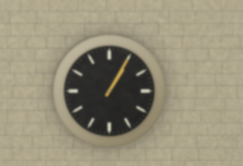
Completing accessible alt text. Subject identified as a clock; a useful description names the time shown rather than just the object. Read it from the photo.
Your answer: 1:05
